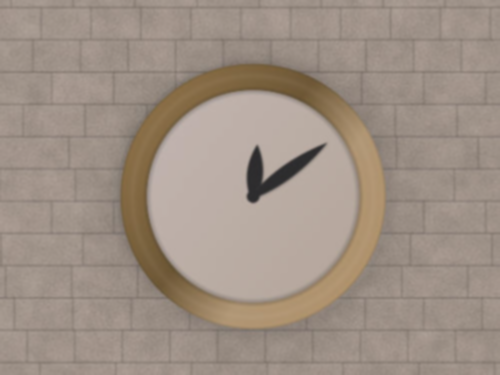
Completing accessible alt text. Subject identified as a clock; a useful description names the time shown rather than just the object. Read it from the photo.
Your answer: 12:09
